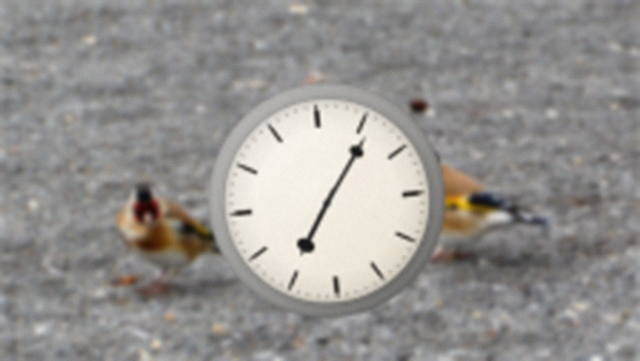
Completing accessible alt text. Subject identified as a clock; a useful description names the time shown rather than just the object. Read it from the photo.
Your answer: 7:06
